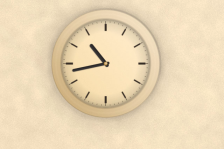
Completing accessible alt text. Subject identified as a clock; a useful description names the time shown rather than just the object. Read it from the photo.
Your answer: 10:43
